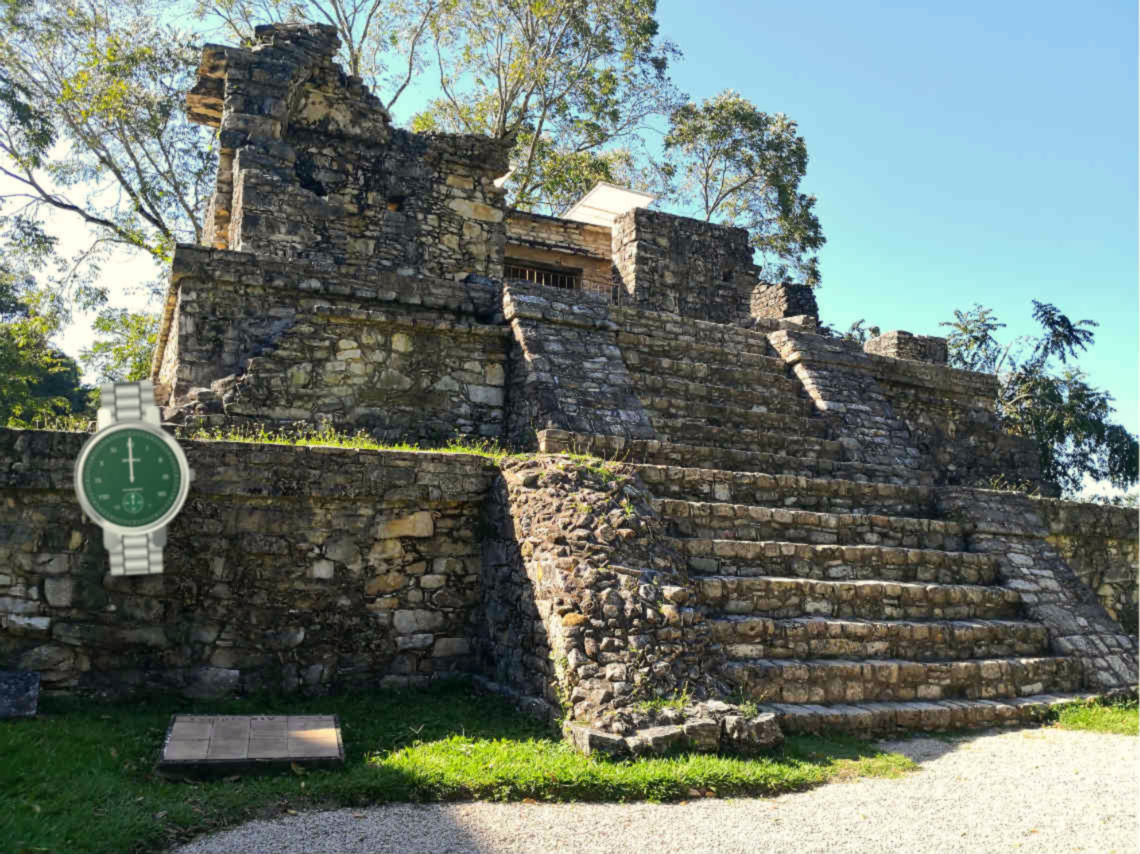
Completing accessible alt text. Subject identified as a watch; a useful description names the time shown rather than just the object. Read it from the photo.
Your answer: 12:00
